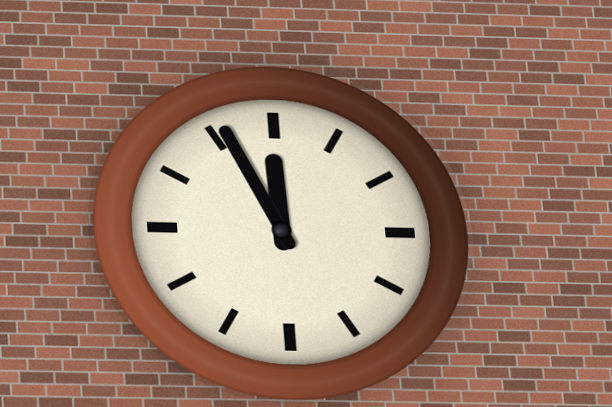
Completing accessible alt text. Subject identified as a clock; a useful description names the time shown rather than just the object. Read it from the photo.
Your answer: 11:56
